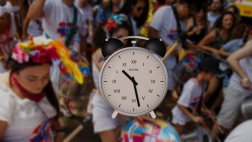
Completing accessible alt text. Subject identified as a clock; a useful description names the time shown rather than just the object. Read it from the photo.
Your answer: 10:28
